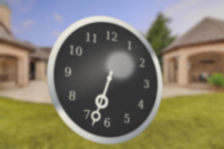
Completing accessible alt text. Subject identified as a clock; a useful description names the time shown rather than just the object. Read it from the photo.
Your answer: 6:33
